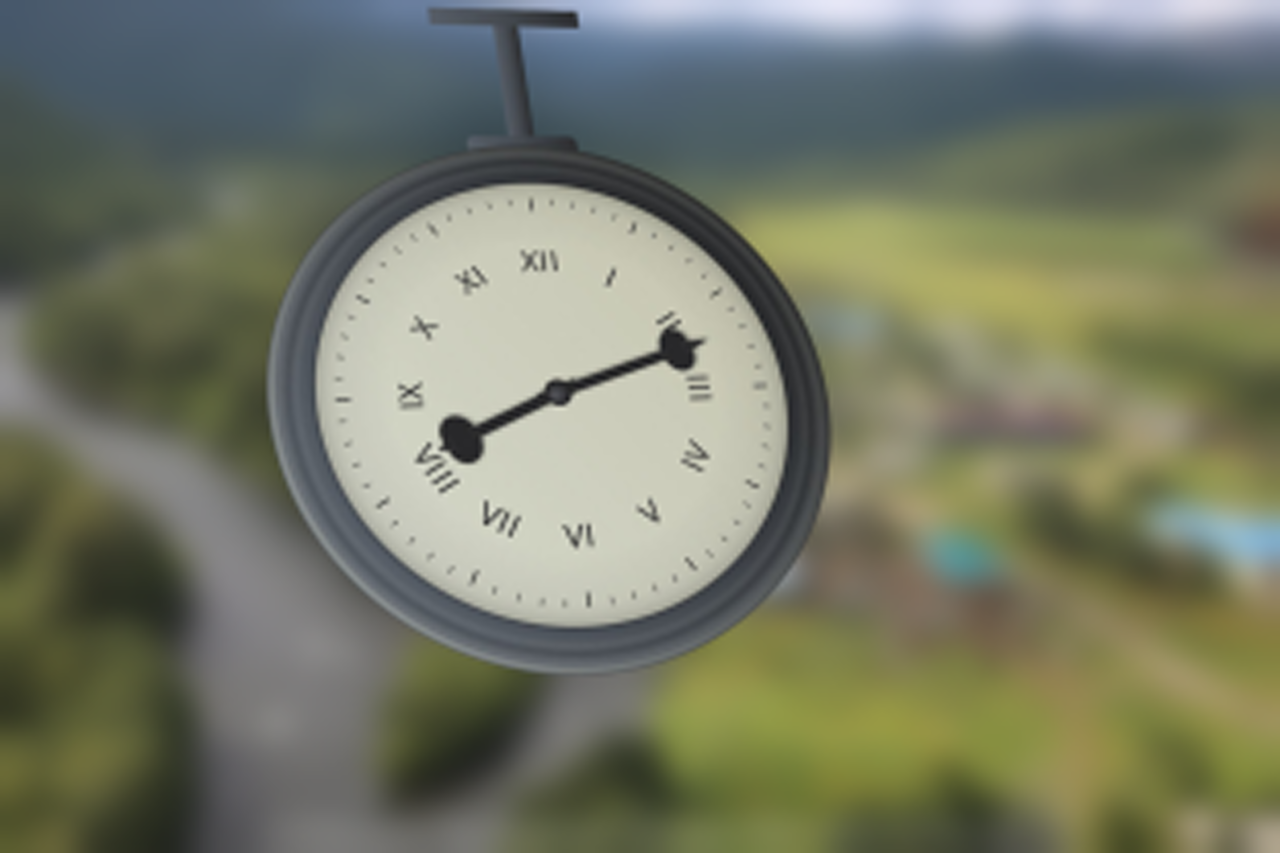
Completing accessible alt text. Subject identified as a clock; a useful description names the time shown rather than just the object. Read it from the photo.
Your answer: 8:12
